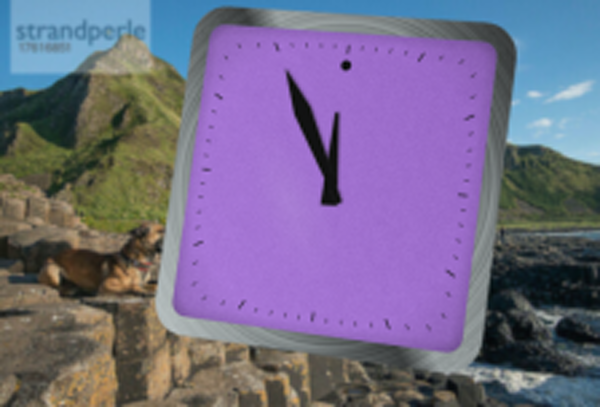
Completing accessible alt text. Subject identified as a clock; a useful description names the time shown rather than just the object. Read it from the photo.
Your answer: 11:55
